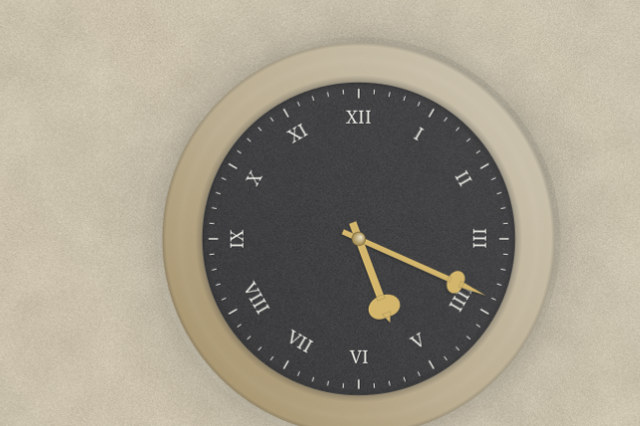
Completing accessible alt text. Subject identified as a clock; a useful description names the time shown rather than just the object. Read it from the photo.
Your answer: 5:19
